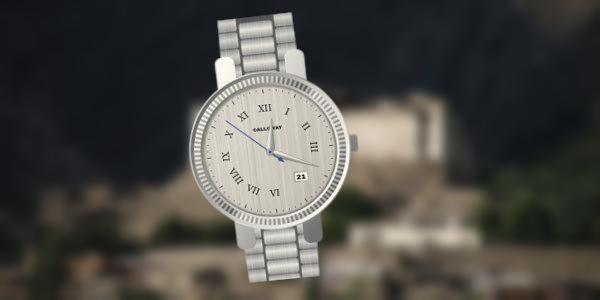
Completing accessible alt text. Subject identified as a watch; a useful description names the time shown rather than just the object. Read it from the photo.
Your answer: 12:18:52
